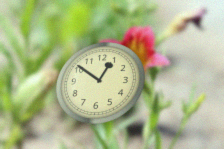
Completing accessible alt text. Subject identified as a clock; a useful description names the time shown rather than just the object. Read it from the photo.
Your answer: 12:51
